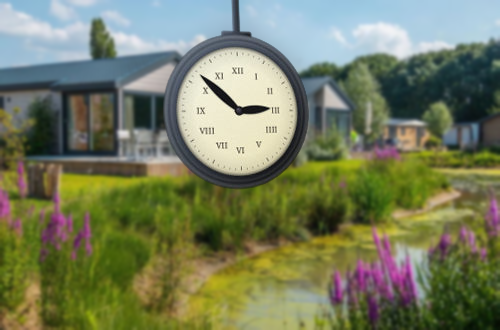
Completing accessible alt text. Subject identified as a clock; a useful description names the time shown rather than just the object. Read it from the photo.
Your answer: 2:52
